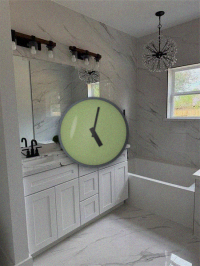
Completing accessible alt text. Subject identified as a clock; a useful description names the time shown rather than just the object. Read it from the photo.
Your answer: 5:02
